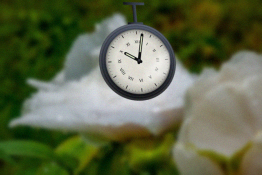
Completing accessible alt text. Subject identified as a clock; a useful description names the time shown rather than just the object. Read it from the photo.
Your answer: 10:02
